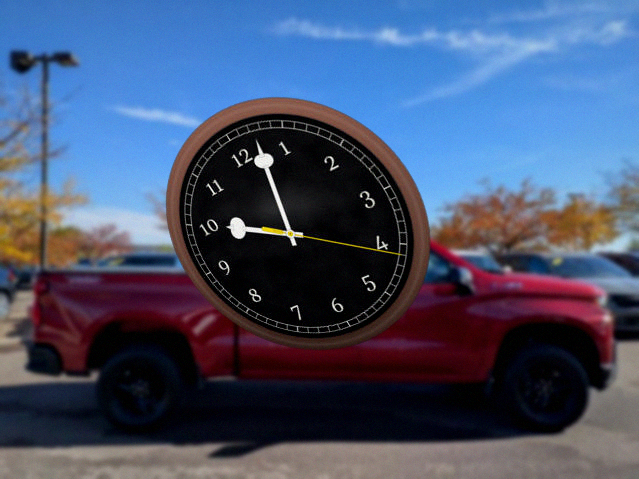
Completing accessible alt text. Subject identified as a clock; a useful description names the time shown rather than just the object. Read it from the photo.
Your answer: 10:02:21
